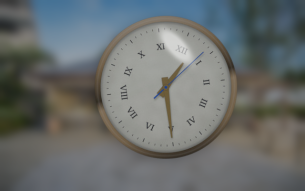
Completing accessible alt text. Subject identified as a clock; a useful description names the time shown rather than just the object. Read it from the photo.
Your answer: 12:25:04
